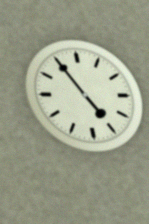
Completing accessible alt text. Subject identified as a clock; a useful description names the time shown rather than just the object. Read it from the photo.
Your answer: 4:55
